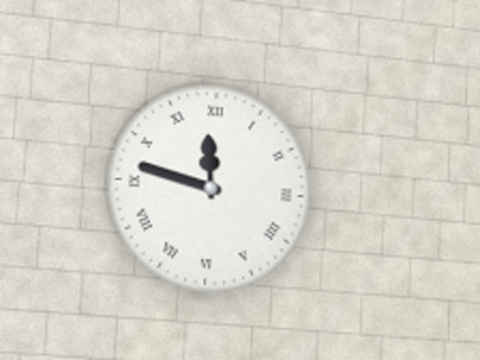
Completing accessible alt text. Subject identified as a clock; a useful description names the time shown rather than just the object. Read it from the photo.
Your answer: 11:47
